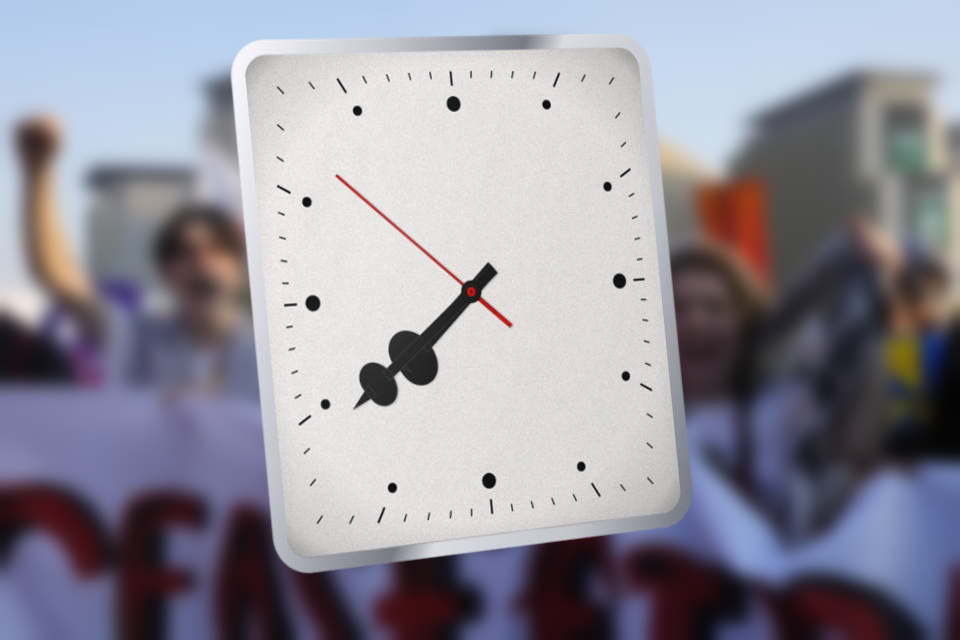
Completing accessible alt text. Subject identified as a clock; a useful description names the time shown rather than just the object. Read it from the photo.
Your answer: 7:38:52
